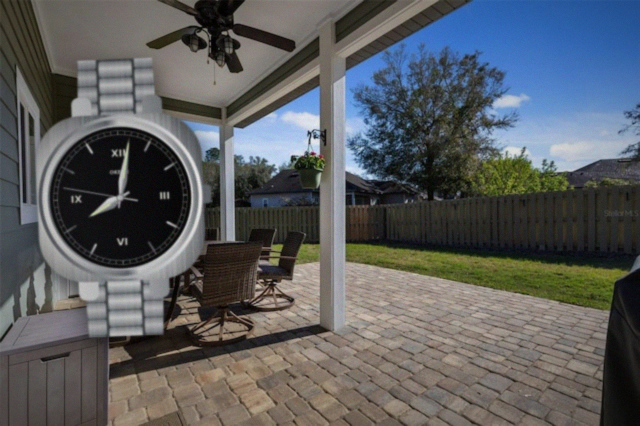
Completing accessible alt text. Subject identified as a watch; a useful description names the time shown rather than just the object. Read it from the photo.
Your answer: 8:01:47
